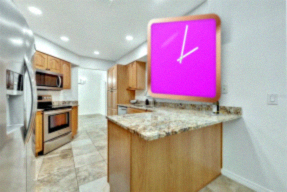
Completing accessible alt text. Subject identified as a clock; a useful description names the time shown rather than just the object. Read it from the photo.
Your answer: 2:02
